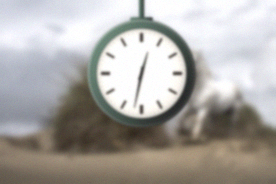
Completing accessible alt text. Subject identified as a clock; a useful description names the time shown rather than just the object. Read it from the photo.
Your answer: 12:32
